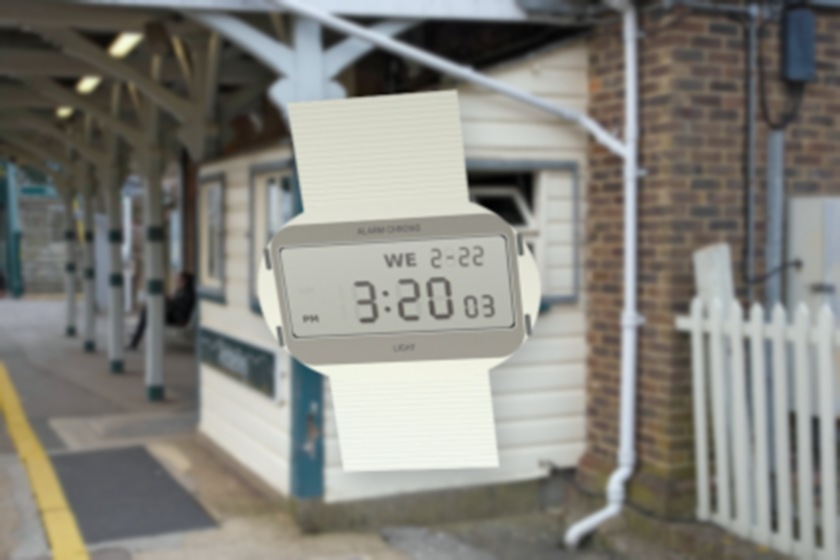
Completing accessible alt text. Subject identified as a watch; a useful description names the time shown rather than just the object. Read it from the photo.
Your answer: 3:20:03
